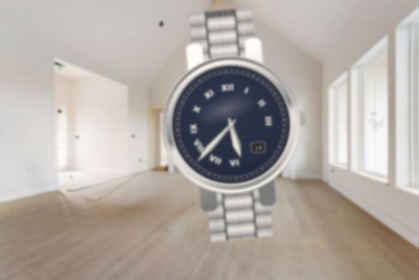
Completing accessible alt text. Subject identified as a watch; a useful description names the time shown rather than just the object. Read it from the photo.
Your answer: 5:38
